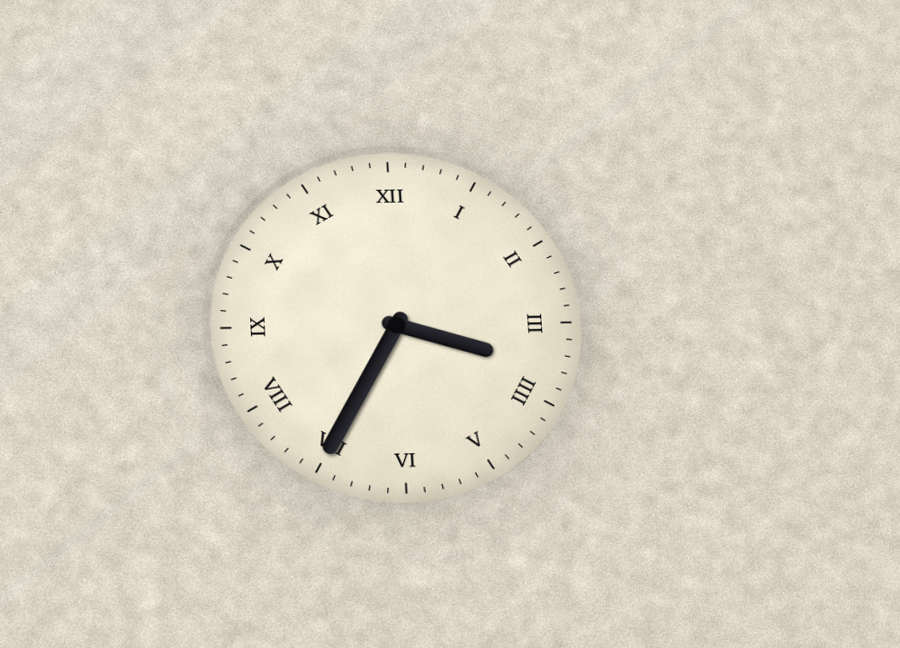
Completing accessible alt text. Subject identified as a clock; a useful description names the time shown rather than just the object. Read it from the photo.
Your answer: 3:35
